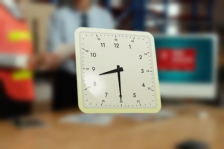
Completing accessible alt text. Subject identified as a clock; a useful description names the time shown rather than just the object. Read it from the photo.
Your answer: 8:30
